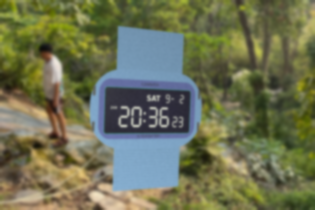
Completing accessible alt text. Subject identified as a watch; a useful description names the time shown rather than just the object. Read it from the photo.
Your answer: 20:36
